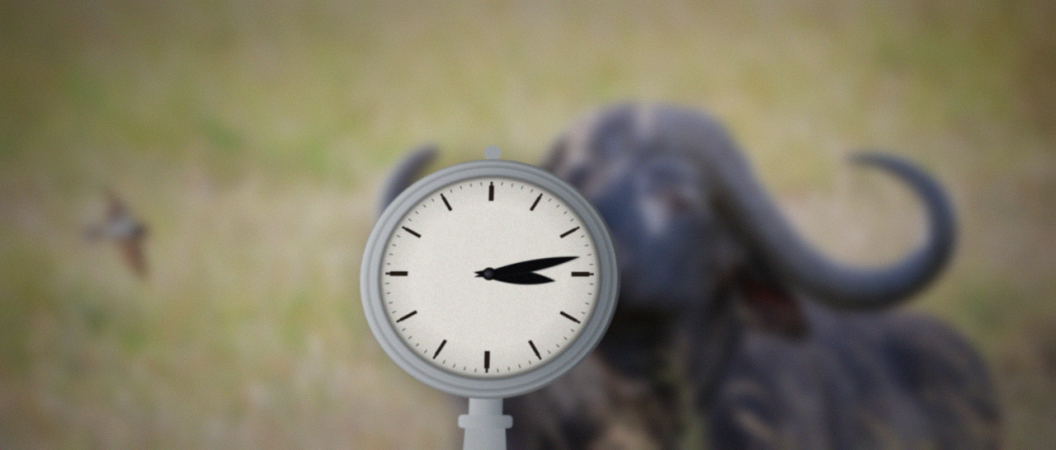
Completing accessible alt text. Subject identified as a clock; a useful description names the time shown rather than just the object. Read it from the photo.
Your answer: 3:13
